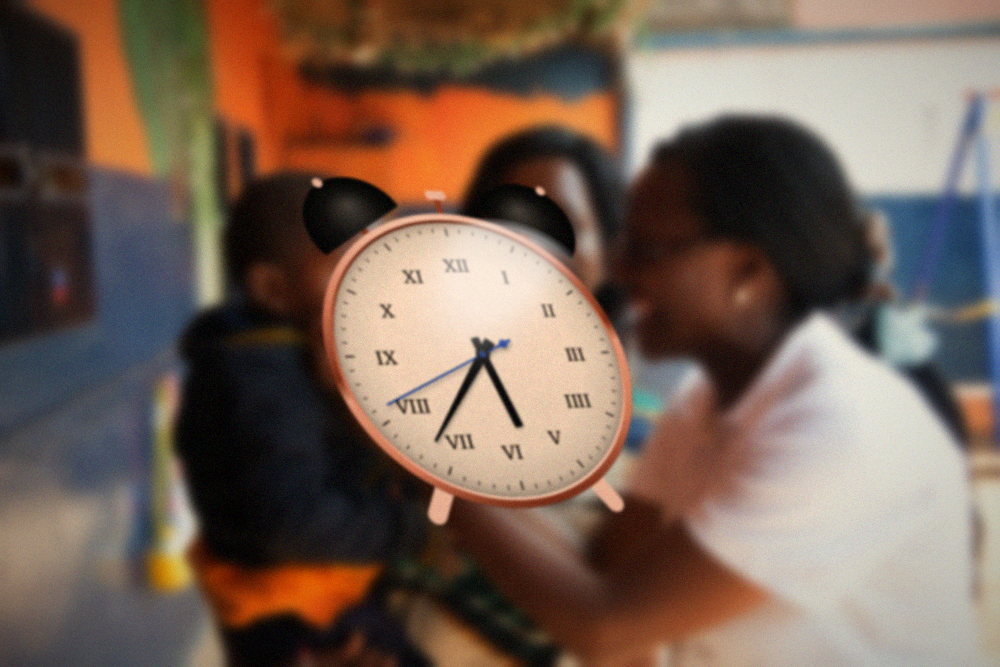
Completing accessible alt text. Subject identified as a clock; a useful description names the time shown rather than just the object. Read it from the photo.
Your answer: 5:36:41
